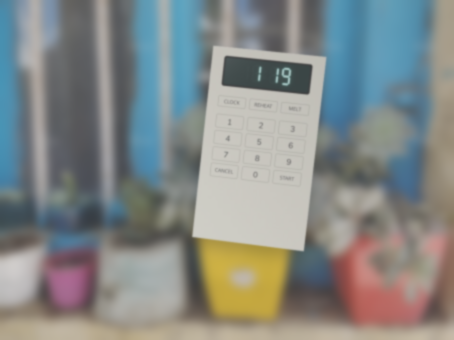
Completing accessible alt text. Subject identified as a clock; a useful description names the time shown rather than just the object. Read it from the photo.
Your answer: 1:19
